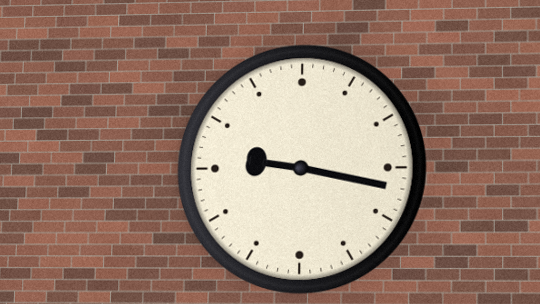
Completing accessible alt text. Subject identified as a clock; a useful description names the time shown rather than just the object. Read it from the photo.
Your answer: 9:17
